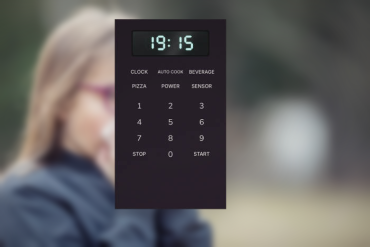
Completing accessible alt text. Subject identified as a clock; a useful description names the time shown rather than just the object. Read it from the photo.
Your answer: 19:15
